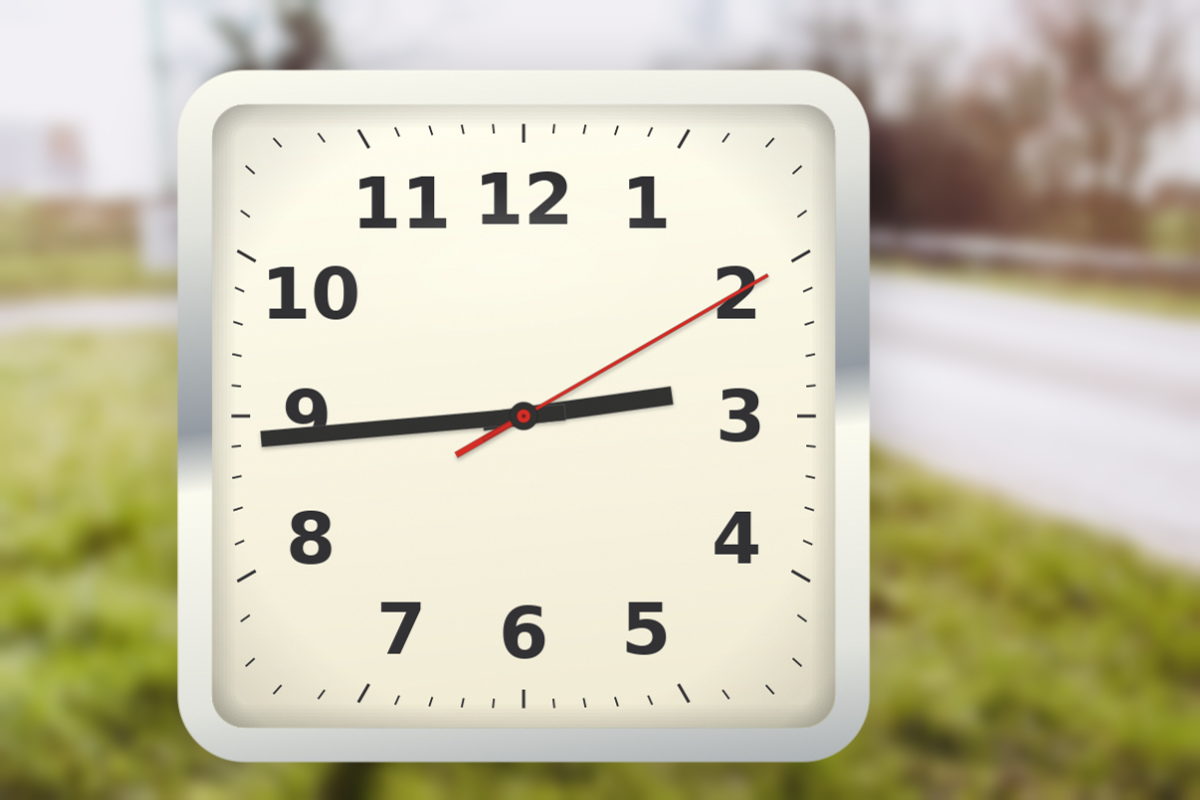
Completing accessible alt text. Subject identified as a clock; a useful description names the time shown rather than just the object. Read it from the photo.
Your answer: 2:44:10
